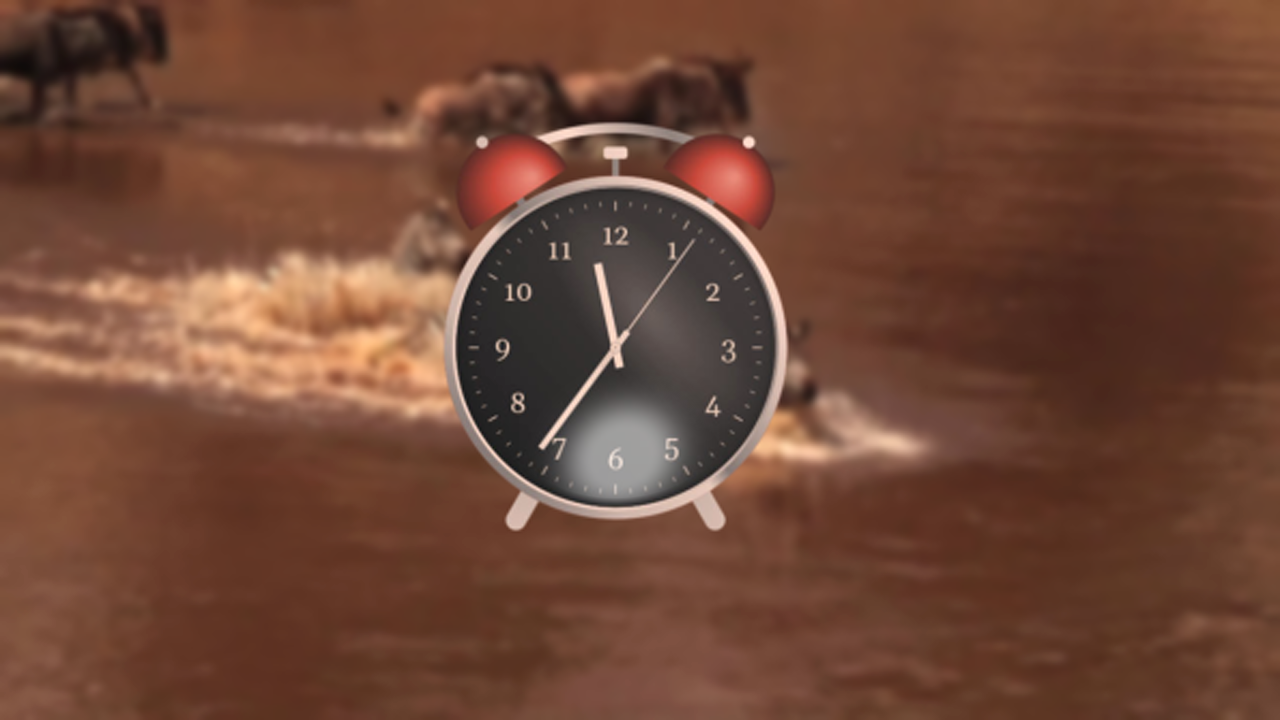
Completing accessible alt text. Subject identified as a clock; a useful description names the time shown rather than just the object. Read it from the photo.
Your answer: 11:36:06
